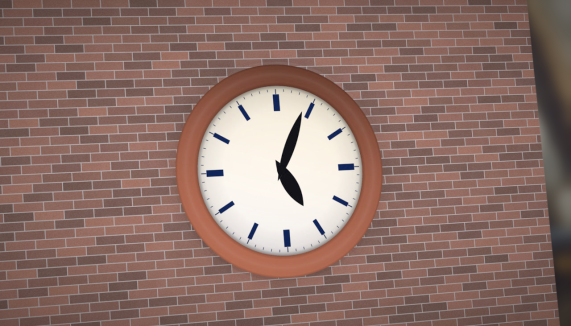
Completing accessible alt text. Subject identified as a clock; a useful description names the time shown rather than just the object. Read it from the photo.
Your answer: 5:04
